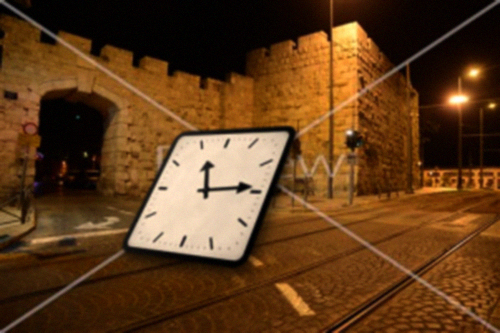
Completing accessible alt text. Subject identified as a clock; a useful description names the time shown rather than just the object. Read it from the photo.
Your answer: 11:14
